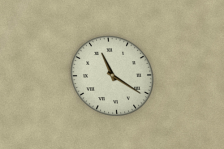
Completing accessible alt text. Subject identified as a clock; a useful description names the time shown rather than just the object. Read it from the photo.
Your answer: 11:21
